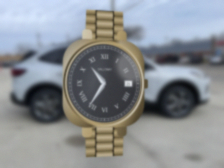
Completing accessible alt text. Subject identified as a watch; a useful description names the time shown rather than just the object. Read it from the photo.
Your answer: 10:36
